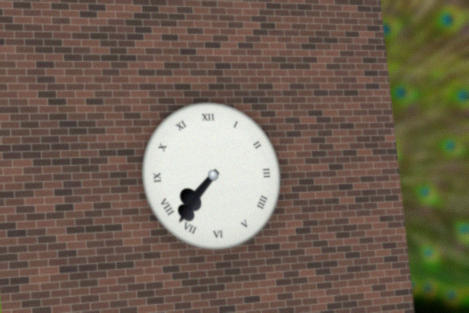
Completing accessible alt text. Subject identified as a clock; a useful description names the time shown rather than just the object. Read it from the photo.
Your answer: 7:37
